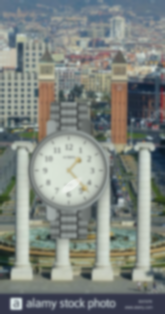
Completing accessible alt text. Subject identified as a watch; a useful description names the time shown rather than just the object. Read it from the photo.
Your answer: 1:23
